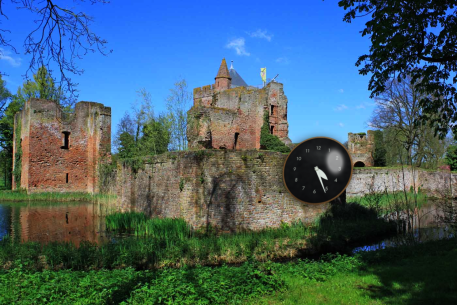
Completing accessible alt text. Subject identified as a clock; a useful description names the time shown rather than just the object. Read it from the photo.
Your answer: 4:26
